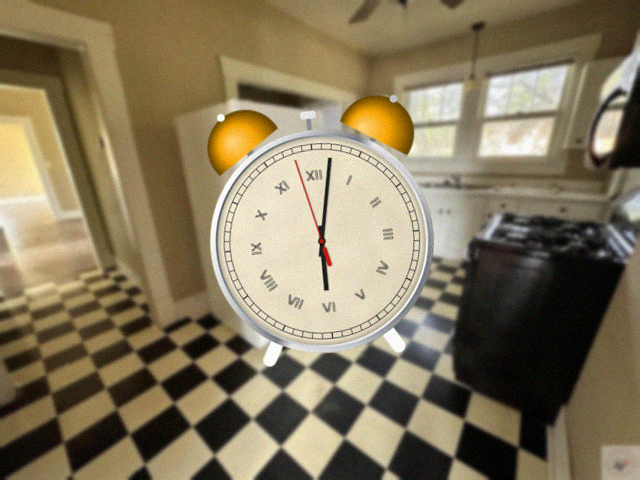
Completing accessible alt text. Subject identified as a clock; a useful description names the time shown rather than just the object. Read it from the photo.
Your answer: 6:01:58
